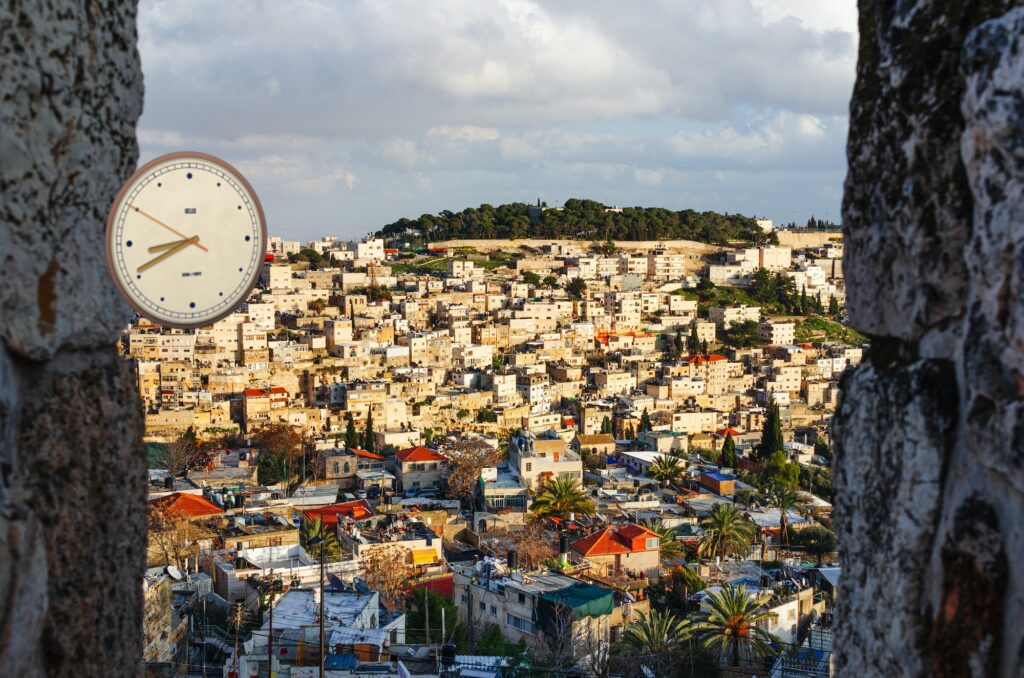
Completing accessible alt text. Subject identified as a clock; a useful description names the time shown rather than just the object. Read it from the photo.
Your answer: 8:40:50
